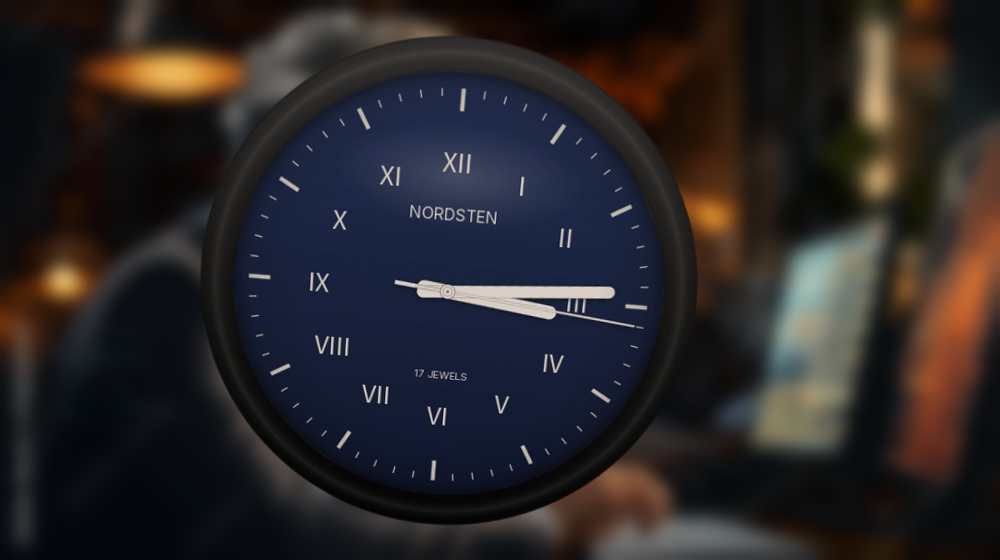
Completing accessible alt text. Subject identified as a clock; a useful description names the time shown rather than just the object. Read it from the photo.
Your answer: 3:14:16
